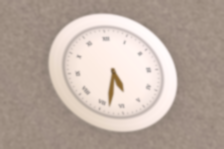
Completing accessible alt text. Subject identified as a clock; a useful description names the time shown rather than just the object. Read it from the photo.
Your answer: 5:33
